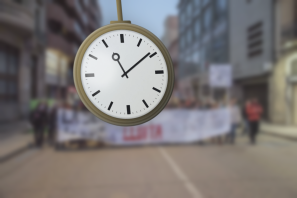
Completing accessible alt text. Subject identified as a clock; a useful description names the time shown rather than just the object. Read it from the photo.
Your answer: 11:09
